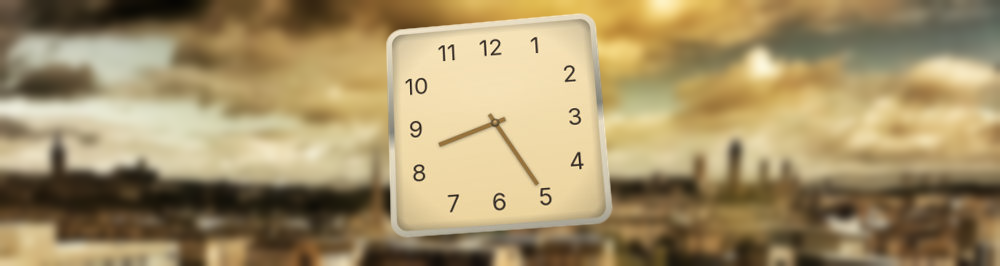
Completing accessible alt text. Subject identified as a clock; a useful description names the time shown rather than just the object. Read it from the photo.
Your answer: 8:25
